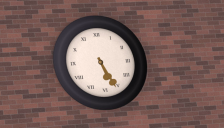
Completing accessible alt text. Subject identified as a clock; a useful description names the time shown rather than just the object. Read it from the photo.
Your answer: 5:26
